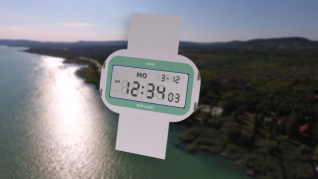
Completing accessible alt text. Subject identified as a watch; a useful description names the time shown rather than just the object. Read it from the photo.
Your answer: 12:34:03
